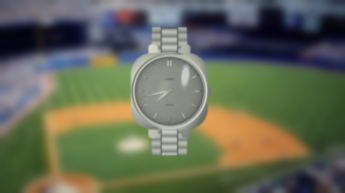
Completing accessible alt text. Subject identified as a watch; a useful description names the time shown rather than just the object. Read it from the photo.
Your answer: 7:43
